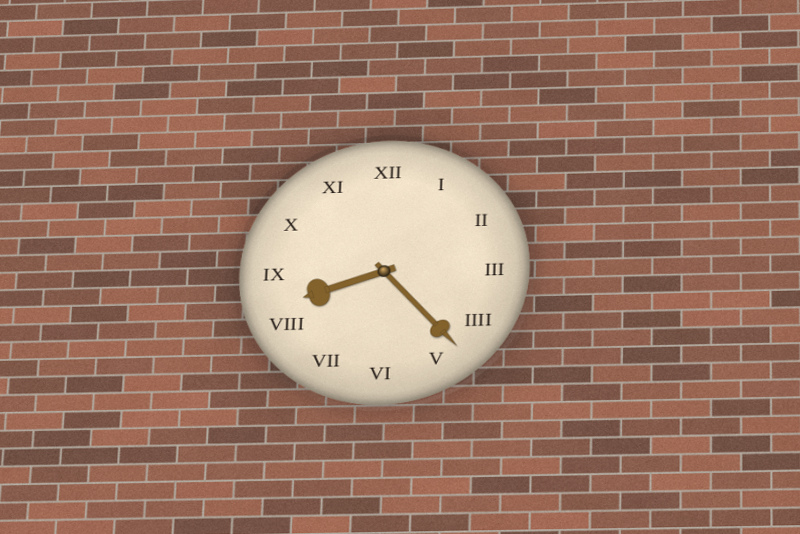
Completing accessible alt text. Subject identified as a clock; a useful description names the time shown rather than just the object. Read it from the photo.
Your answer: 8:23
